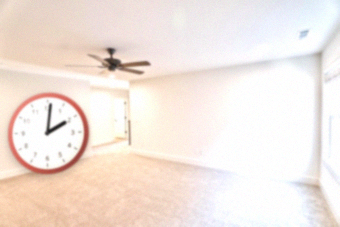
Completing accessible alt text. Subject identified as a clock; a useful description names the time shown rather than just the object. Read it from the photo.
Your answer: 2:01
